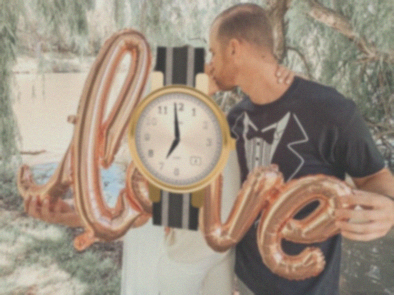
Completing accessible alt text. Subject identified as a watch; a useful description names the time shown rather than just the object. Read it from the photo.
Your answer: 6:59
